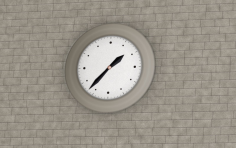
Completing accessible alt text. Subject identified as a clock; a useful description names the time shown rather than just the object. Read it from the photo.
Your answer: 1:37
